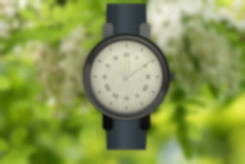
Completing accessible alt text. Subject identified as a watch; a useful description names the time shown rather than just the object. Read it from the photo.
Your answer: 12:09
